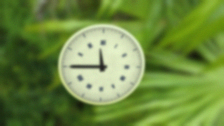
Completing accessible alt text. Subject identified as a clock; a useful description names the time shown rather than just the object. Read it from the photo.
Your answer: 11:45
